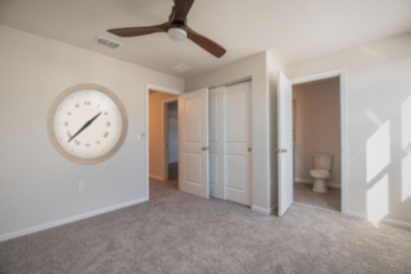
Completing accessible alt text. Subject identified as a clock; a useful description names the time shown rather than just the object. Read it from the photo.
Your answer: 1:38
